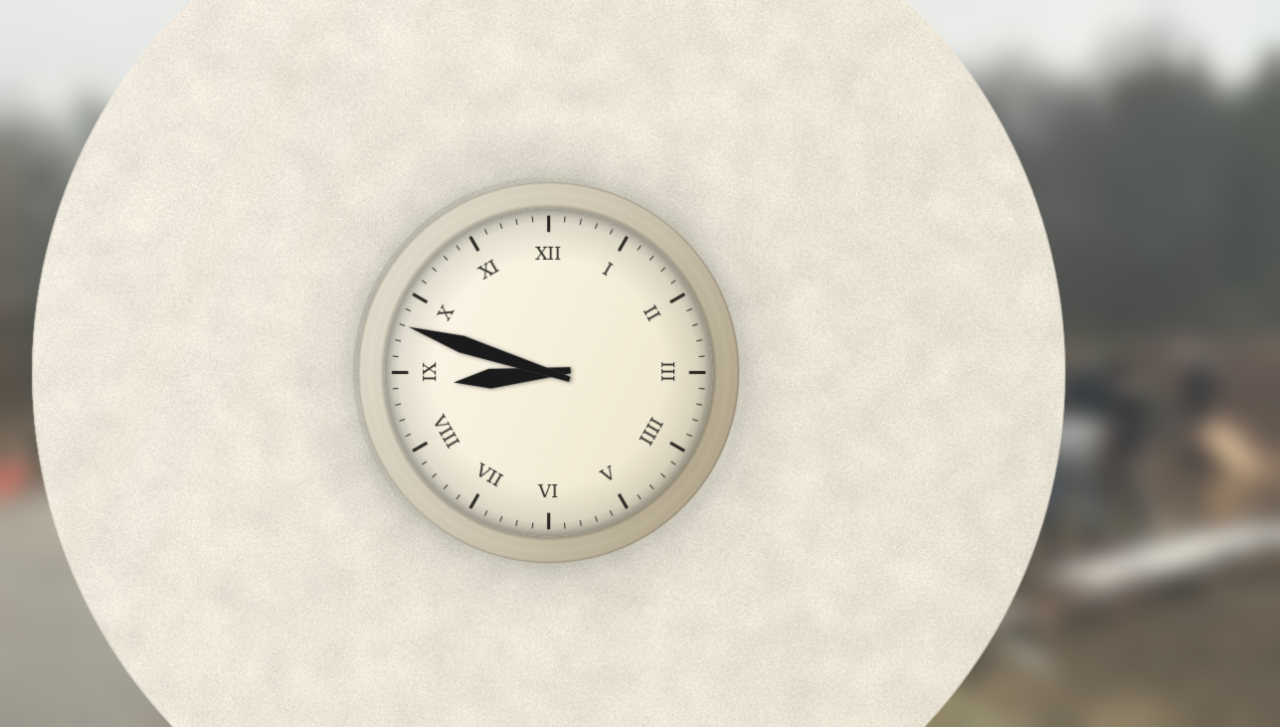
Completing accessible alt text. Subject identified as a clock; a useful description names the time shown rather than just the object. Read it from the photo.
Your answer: 8:48
